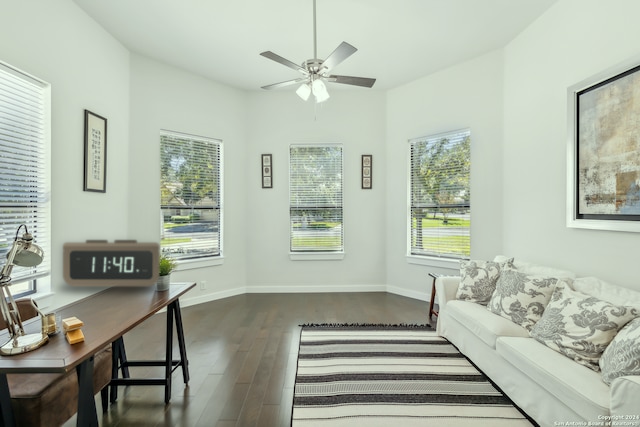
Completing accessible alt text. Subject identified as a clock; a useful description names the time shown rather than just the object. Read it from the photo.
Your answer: 11:40
